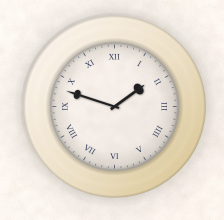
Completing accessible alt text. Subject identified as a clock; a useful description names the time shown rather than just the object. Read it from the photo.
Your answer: 1:48
